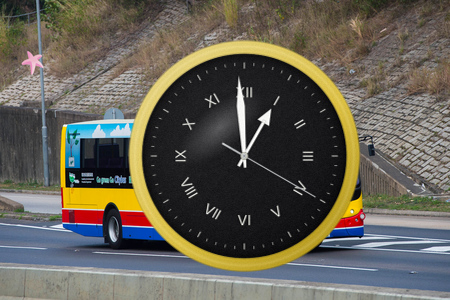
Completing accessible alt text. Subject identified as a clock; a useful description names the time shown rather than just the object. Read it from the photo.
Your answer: 12:59:20
